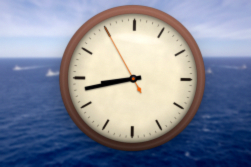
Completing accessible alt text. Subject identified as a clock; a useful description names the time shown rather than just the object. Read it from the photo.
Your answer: 8:42:55
